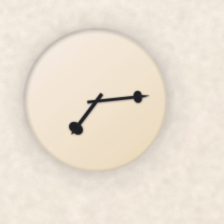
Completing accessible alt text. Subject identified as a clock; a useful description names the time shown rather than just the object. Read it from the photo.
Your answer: 7:14
